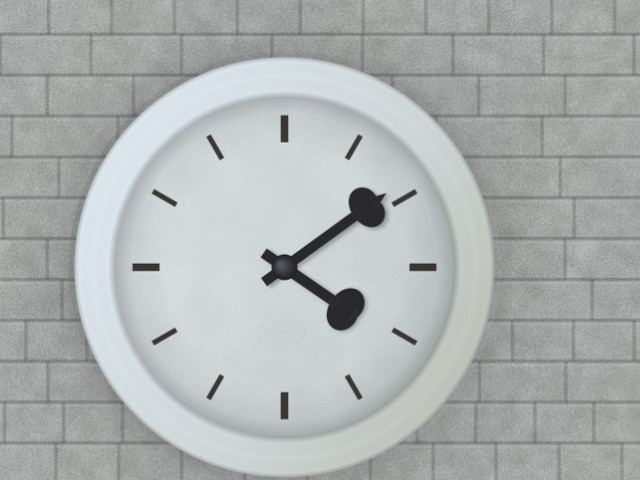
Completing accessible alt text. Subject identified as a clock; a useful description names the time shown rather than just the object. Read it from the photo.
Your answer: 4:09
